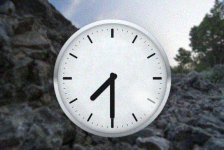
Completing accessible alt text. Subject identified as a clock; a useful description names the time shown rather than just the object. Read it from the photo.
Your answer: 7:30
